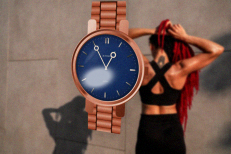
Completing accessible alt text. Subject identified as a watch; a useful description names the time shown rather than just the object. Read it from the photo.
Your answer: 12:55
